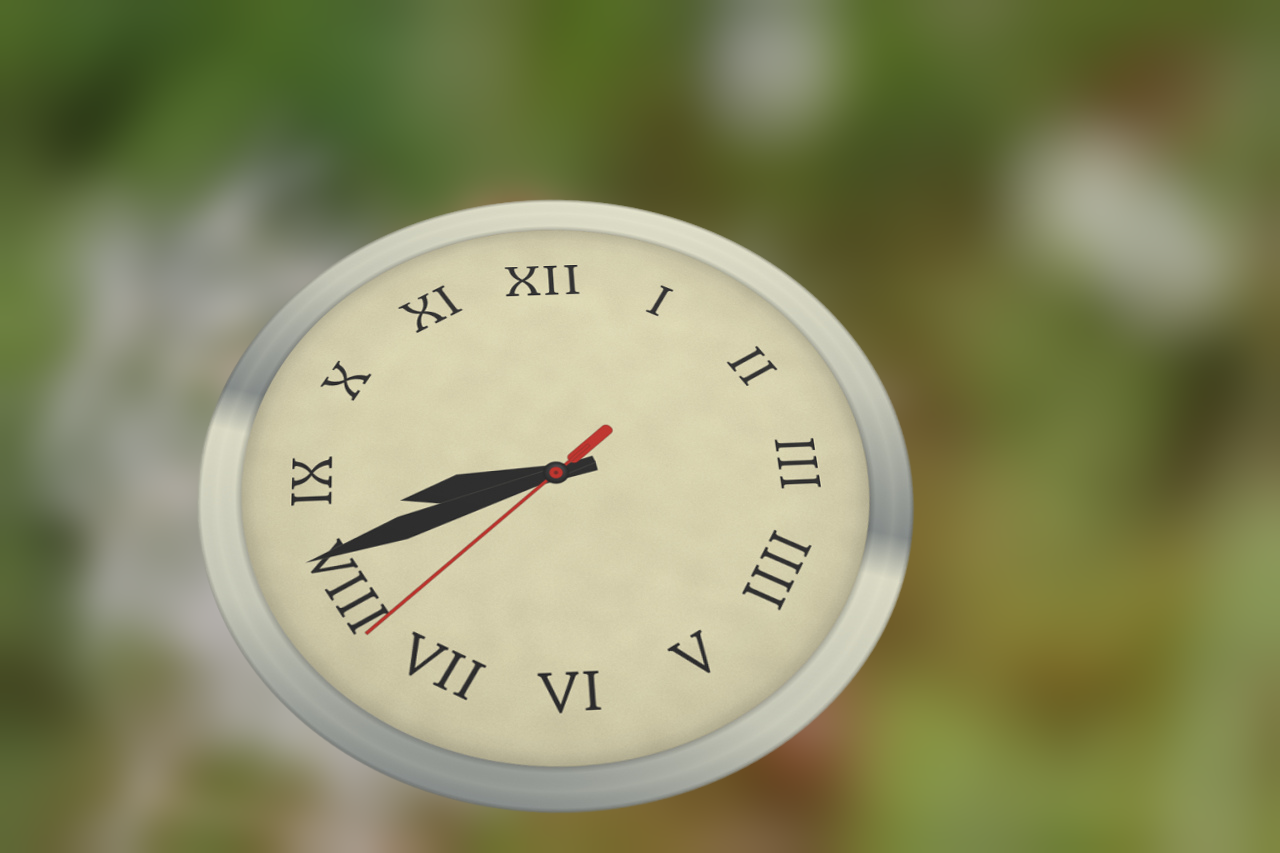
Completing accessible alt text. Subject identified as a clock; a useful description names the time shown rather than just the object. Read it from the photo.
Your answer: 8:41:38
